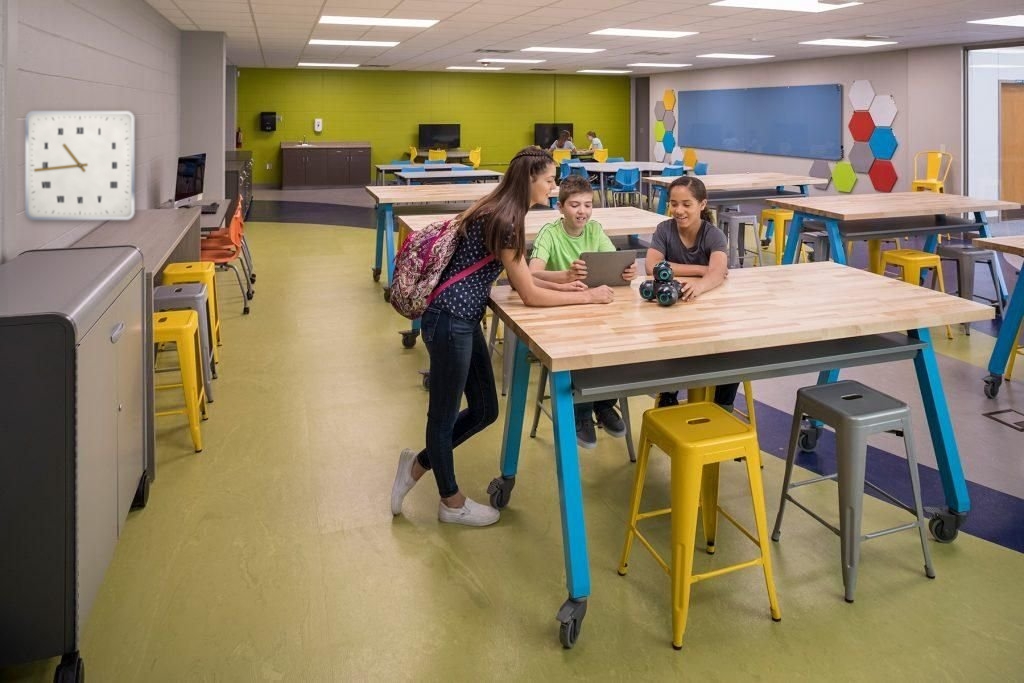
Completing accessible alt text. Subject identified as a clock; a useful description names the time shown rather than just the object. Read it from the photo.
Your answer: 10:44
